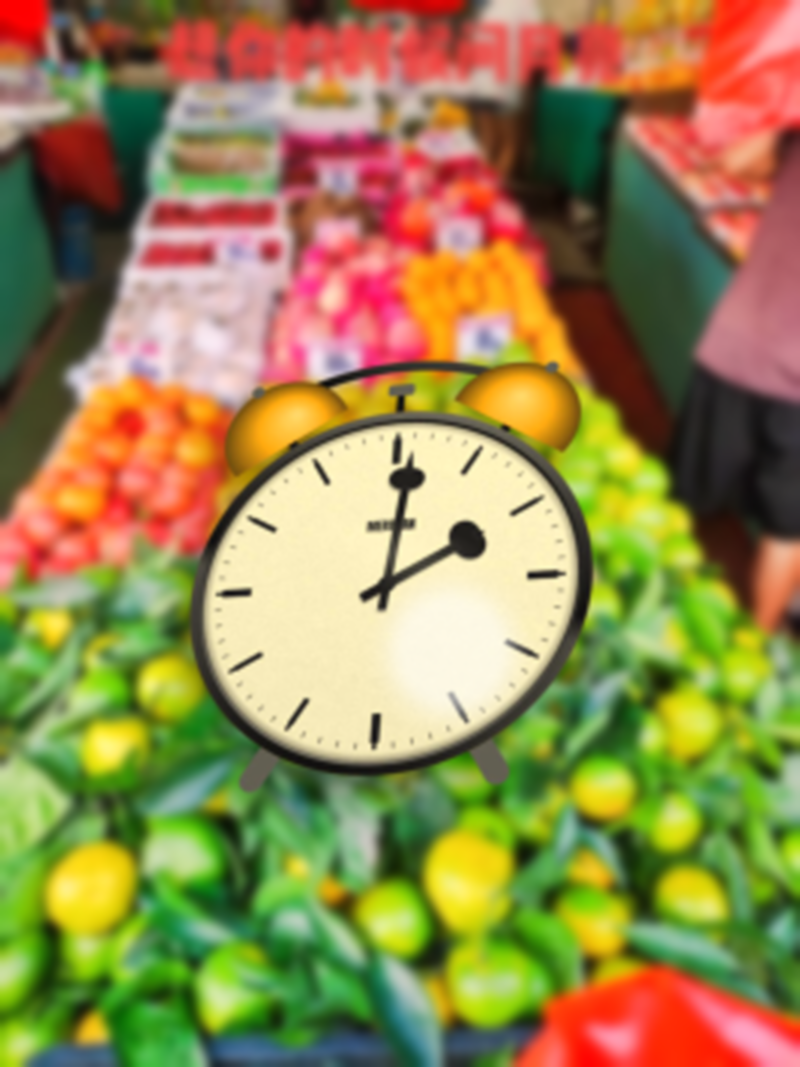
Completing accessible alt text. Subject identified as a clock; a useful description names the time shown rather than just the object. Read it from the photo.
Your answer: 2:01
